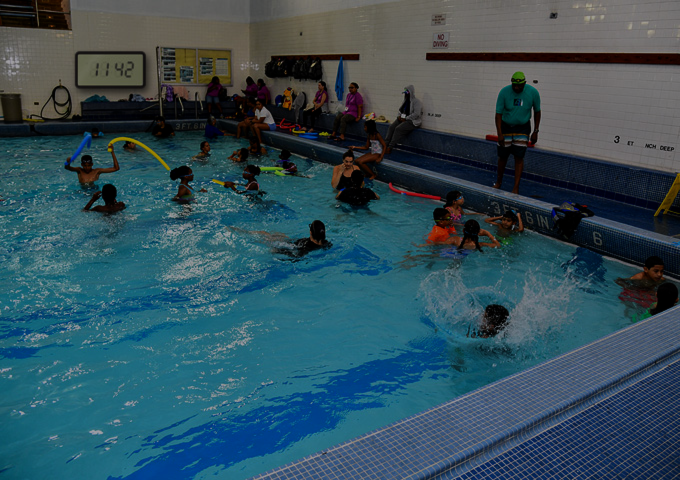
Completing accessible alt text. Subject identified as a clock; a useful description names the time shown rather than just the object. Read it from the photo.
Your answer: 11:42
